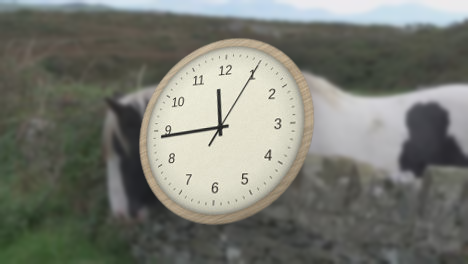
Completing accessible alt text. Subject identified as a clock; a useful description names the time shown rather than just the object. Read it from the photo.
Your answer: 11:44:05
